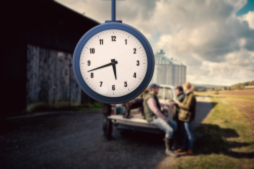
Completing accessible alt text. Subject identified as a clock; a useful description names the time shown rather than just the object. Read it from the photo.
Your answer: 5:42
